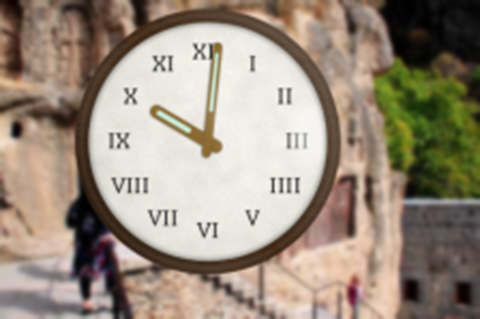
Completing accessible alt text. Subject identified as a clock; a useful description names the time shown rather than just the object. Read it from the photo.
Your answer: 10:01
